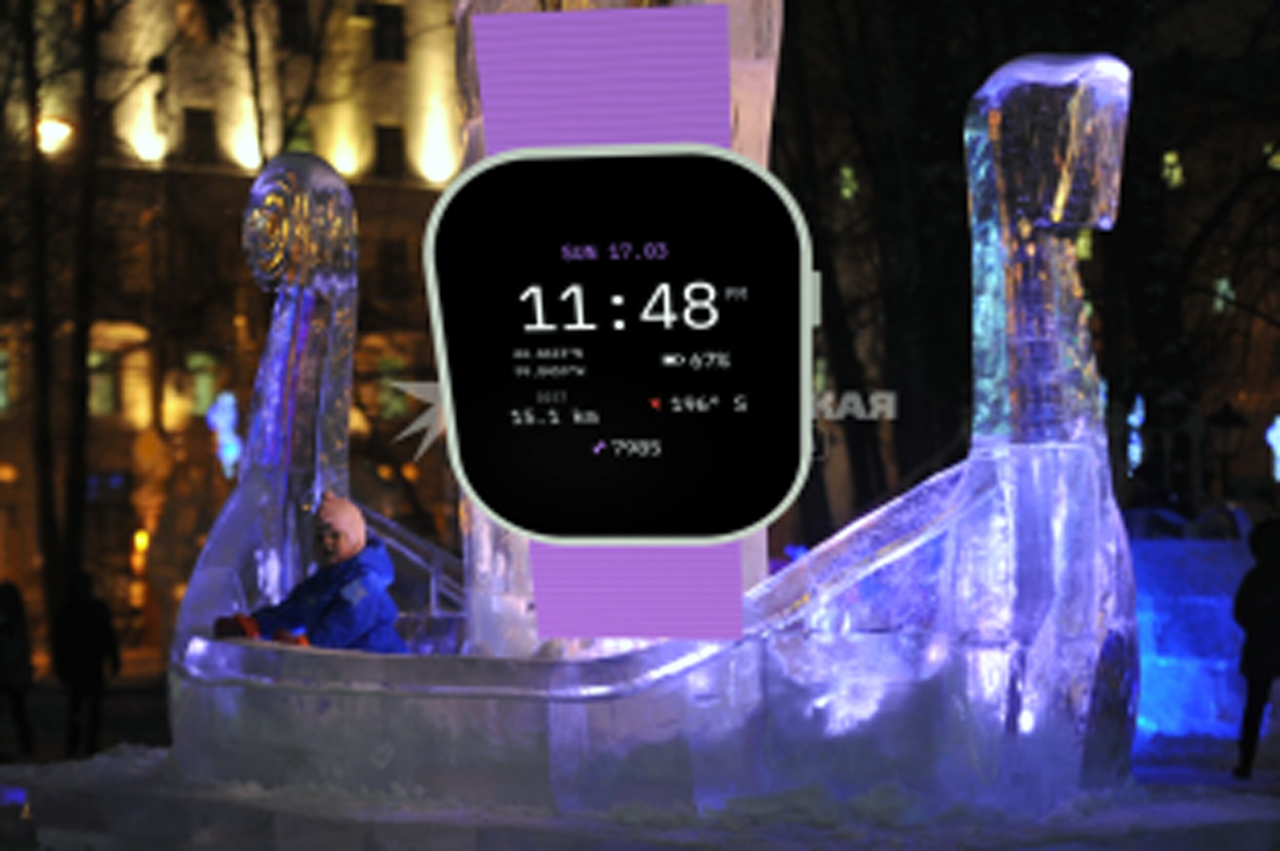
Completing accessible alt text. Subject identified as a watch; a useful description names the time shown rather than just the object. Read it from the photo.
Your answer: 11:48
